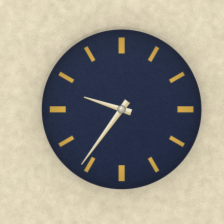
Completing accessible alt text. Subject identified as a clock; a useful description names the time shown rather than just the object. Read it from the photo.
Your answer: 9:36
